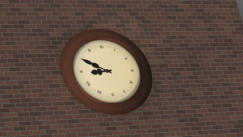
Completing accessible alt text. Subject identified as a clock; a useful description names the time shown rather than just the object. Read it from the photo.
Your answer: 8:50
